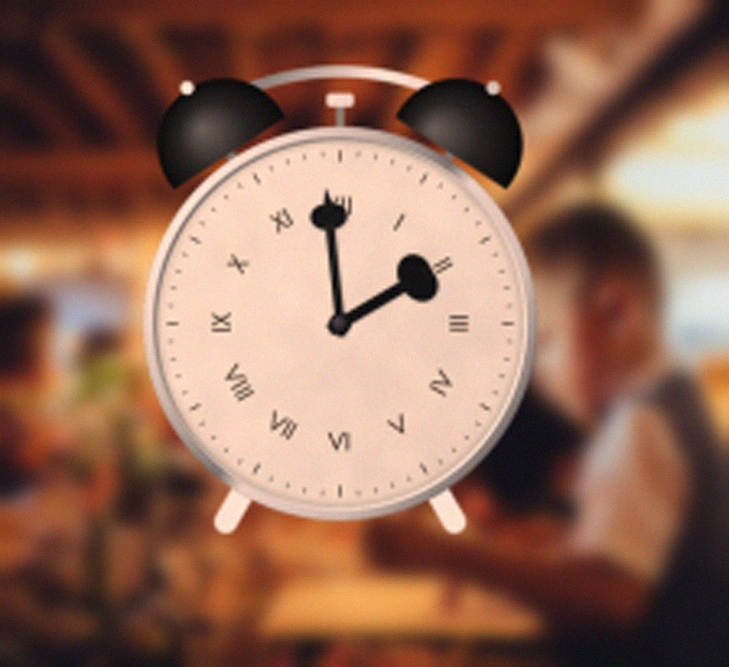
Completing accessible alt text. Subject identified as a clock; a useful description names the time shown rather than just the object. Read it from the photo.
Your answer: 1:59
